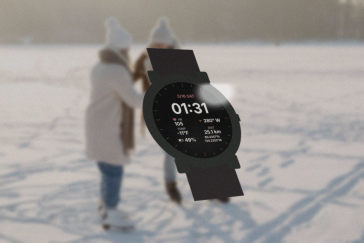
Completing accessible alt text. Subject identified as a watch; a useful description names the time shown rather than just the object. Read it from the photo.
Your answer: 1:31
